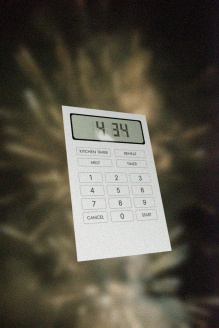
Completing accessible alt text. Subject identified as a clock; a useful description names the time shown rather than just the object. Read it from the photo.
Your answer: 4:34
